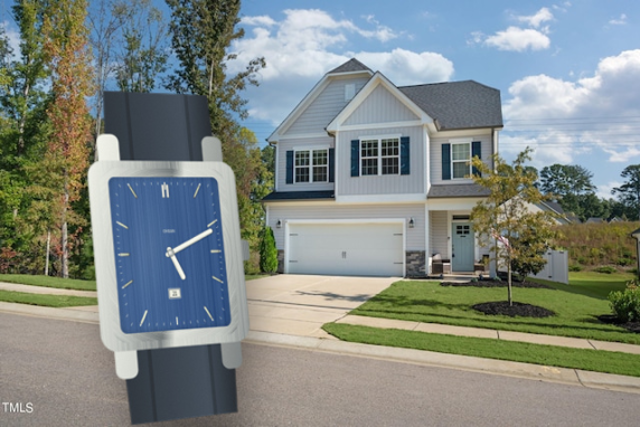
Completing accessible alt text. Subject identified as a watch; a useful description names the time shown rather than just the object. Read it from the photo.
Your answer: 5:11
